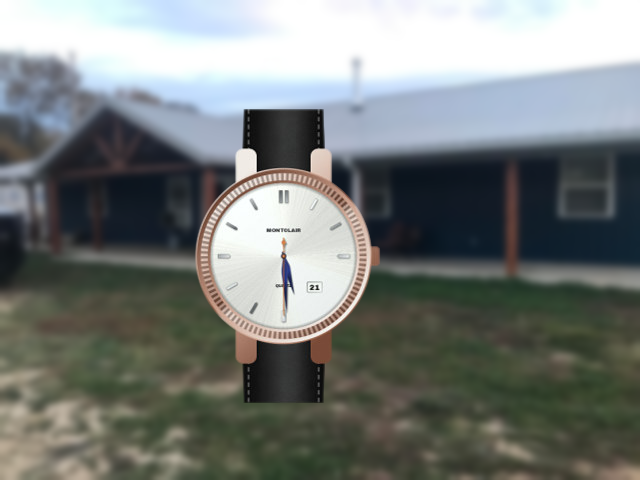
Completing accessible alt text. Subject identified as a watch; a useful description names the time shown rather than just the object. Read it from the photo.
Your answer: 5:29:30
